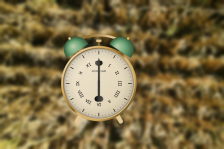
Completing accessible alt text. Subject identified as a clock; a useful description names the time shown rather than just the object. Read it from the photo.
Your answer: 6:00
